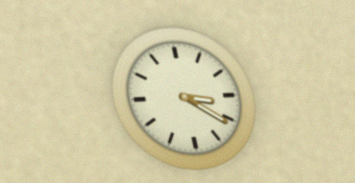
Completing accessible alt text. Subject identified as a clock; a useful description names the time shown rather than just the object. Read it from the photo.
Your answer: 3:21
